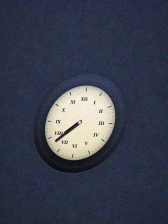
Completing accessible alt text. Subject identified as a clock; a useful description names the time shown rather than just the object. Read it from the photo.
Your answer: 7:38
